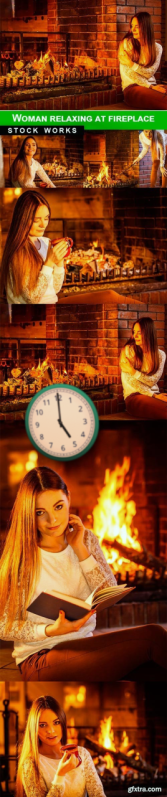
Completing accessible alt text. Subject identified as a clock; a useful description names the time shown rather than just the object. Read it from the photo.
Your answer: 5:00
